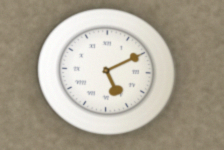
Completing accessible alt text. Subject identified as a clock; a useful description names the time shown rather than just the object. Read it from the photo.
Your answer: 5:10
